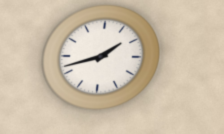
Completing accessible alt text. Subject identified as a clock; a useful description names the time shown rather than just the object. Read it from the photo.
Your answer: 1:42
